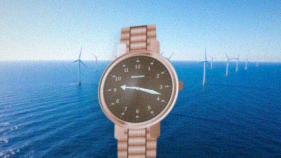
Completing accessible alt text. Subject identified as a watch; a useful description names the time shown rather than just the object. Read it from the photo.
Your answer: 9:18
